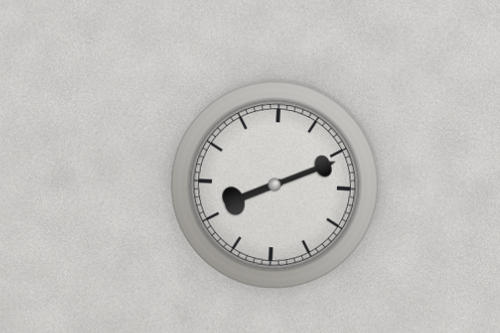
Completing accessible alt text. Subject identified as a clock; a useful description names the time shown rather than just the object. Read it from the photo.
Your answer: 8:11
